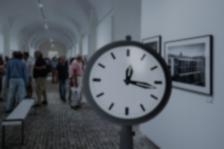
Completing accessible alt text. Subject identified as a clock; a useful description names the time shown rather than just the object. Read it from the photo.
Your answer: 12:17
